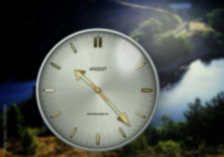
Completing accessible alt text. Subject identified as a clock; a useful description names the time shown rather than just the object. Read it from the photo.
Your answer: 10:23
